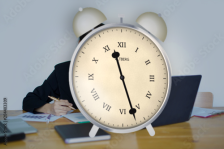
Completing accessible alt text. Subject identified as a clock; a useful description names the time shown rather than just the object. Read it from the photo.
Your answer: 11:27
